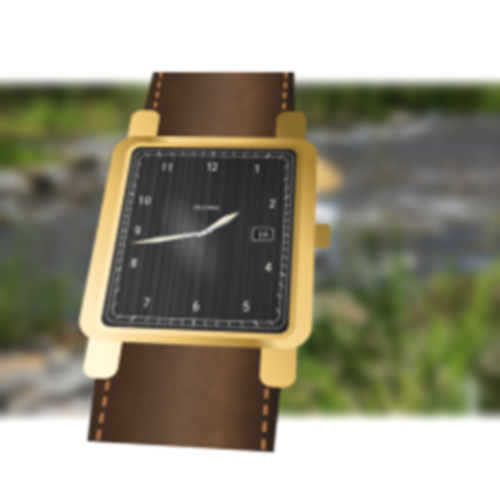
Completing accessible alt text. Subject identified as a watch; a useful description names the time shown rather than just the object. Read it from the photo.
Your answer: 1:43
